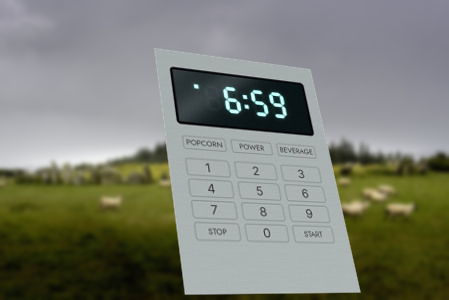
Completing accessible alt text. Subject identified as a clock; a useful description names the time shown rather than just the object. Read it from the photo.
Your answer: 6:59
